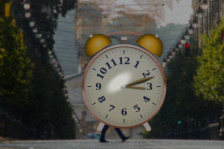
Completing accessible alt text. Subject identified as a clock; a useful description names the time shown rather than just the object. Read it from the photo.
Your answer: 3:12
